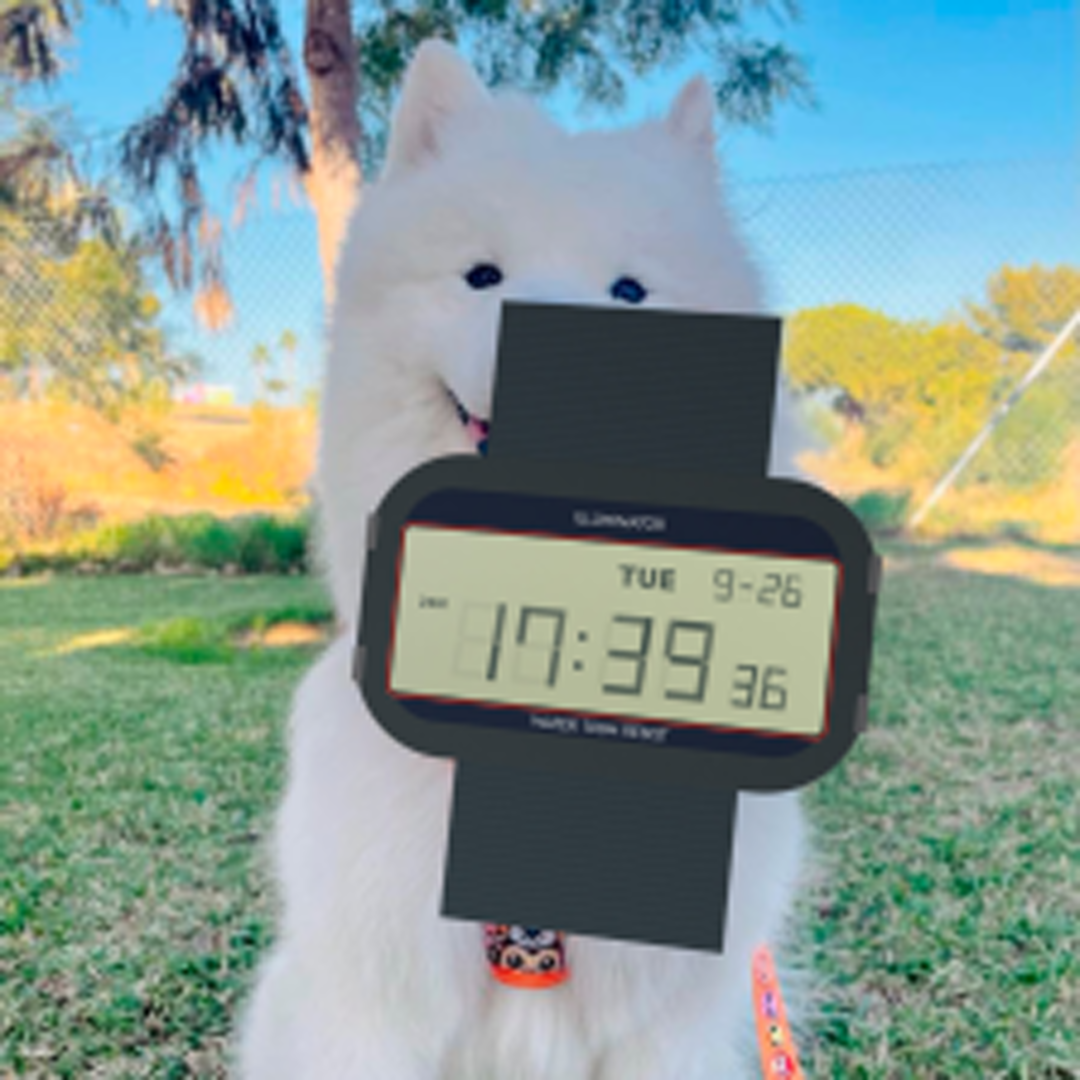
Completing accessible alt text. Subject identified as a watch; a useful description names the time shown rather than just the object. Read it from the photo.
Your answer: 17:39:36
